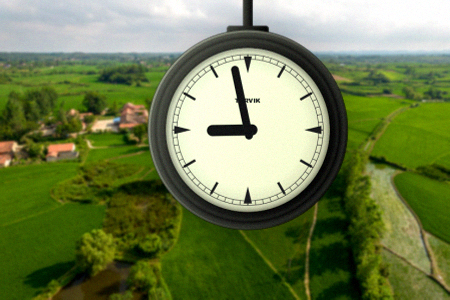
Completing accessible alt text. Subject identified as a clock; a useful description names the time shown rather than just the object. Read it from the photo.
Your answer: 8:58
